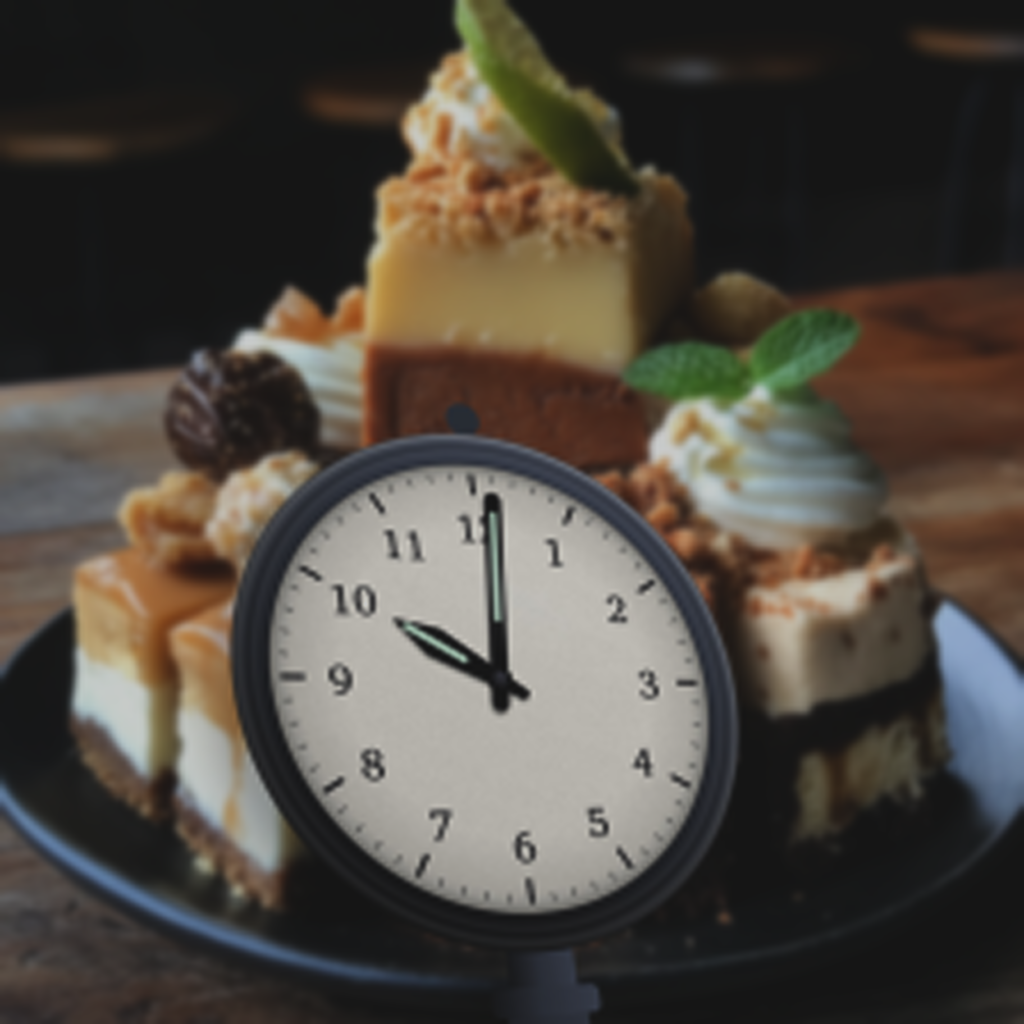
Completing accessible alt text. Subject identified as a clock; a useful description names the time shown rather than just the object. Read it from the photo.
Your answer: 10:01
